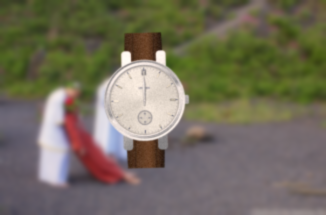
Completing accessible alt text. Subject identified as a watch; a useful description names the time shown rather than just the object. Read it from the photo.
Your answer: 12:00
